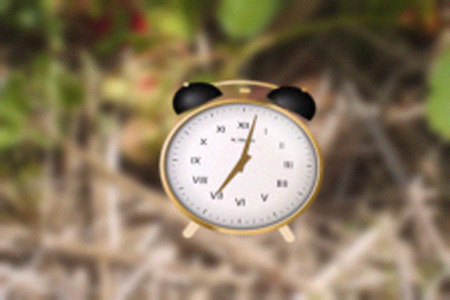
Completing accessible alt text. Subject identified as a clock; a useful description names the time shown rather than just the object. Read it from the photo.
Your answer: 7:02
